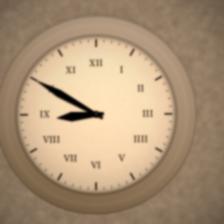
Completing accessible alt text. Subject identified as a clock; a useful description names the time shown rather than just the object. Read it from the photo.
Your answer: 8:50
